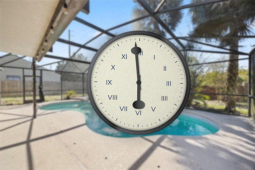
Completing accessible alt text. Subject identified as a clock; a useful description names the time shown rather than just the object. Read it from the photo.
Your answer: 5:59
